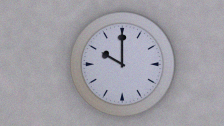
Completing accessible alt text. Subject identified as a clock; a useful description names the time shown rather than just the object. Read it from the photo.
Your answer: 10:00
